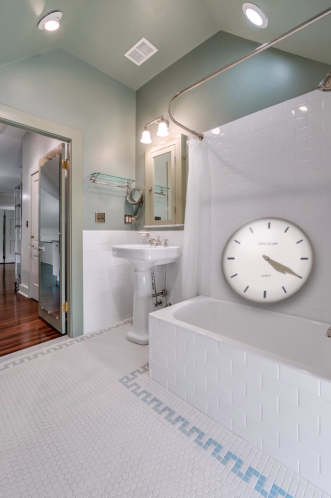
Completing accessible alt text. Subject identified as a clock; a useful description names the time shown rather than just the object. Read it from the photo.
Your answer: 4:20
